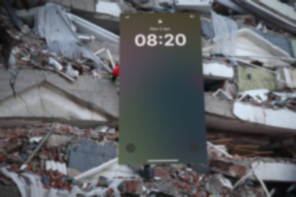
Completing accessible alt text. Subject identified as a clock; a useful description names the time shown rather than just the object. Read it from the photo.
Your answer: 8:20
